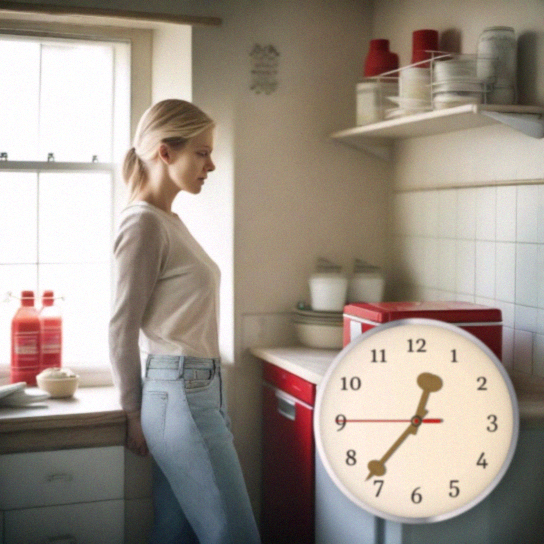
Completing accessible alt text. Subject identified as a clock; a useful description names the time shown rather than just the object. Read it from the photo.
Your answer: 12:36:45
